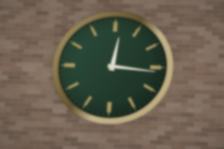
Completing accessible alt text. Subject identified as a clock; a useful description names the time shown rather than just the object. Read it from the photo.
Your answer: 12:16
